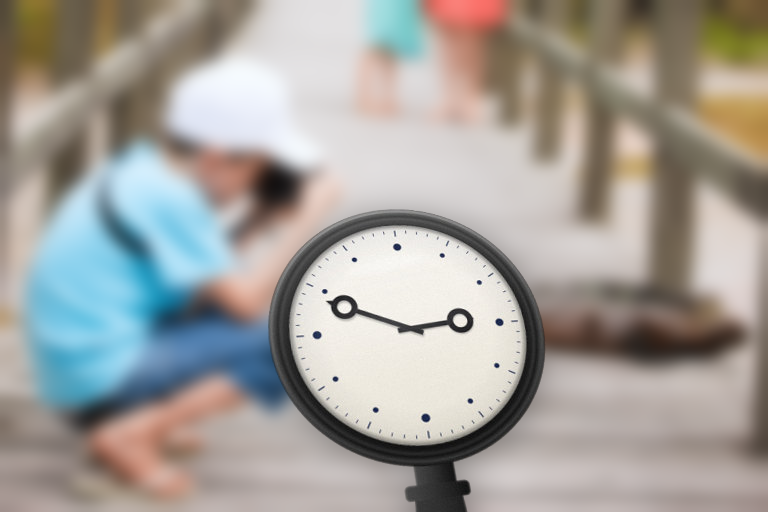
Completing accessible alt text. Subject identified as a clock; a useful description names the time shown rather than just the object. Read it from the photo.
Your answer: 2:49
